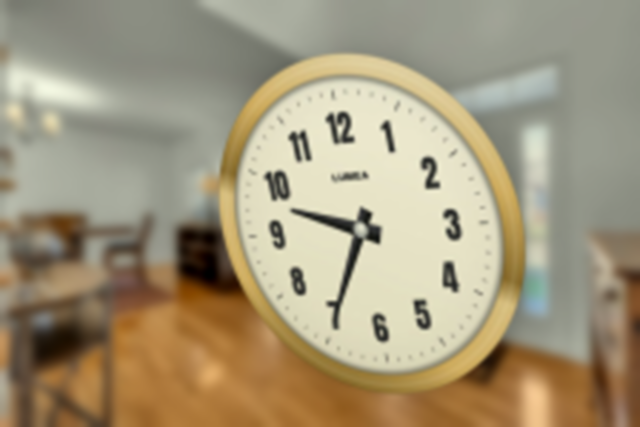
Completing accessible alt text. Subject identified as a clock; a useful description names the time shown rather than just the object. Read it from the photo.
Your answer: 9:35
